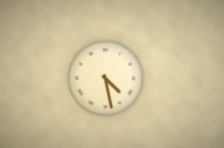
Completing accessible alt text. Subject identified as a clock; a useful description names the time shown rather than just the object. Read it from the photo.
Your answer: 4:28
